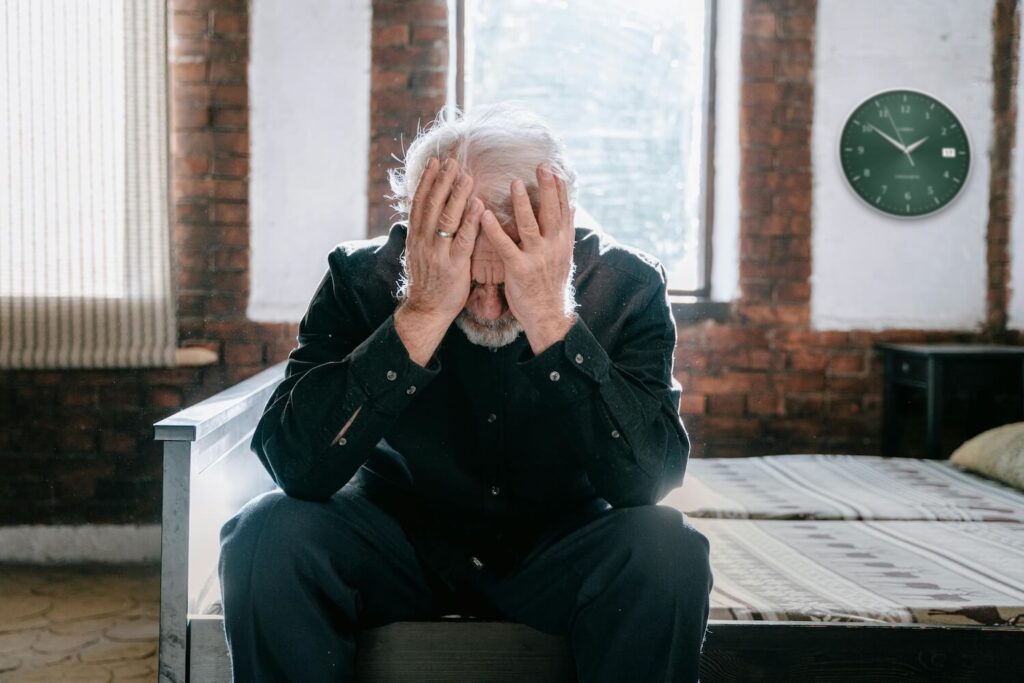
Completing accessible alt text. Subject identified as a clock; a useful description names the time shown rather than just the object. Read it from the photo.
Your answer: 1:50:56
